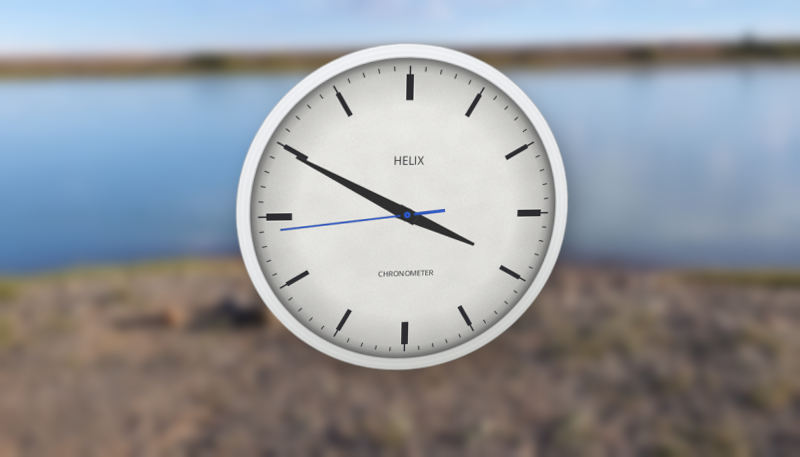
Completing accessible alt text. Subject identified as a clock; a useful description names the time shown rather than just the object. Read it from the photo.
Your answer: 3:49:44
